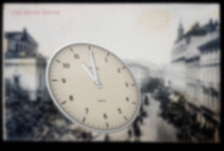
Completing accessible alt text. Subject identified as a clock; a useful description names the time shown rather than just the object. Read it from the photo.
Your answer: 11:00
